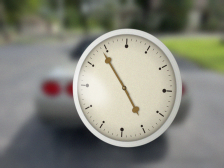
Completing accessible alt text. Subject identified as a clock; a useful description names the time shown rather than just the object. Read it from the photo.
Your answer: 4:54
